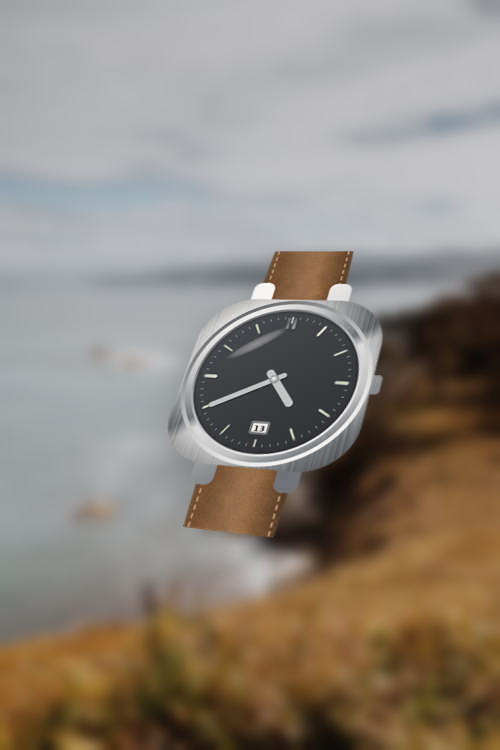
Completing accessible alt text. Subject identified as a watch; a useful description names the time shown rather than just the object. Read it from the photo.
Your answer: 4:40
